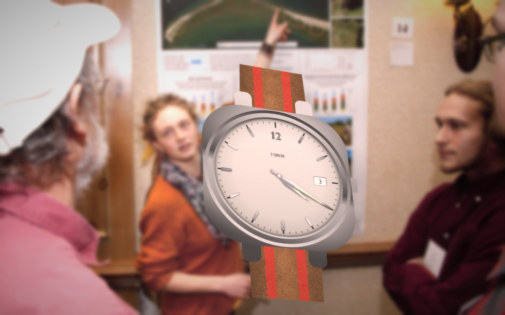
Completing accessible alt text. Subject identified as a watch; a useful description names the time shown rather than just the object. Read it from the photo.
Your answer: 4:20
